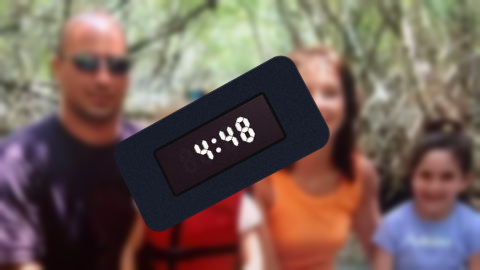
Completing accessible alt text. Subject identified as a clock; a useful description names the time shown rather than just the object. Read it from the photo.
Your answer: 4:48
